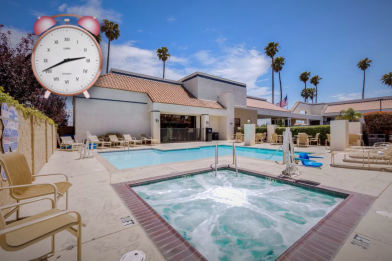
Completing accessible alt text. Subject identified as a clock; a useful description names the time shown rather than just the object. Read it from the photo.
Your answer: 2:41
